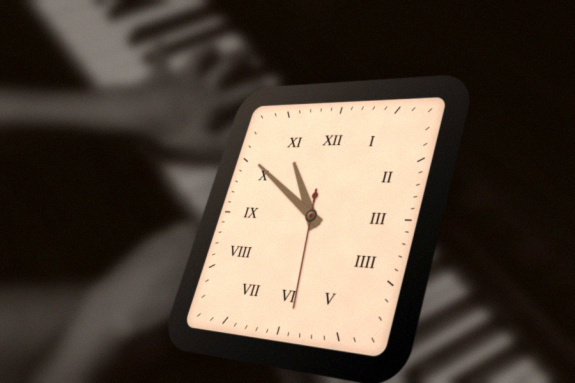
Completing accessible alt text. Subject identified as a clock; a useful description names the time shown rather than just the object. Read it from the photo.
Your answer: 10:50:29
